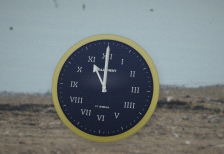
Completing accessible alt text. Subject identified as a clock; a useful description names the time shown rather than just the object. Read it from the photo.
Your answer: 11:00
